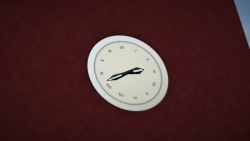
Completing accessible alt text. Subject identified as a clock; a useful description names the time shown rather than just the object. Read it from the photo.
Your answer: 2:42
